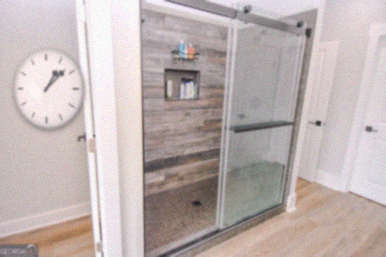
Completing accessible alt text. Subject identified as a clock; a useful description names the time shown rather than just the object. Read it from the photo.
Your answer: 1:08
